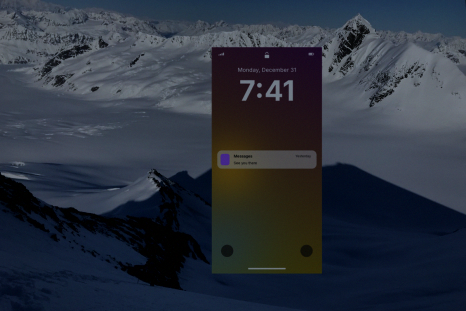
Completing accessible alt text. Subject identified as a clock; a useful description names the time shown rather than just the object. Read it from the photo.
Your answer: 7:41
